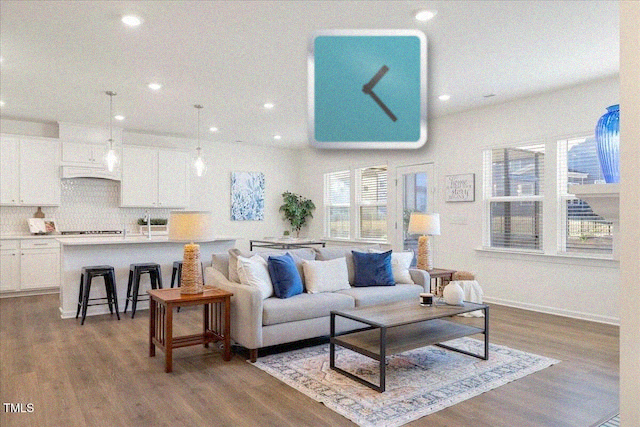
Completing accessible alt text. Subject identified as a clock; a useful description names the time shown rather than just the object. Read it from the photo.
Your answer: 1:23
